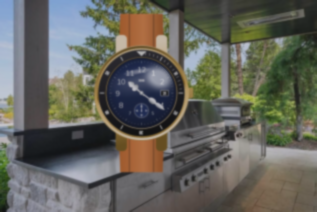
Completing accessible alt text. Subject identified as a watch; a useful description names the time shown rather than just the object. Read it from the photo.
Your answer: 10:21
